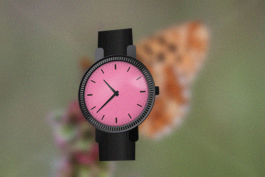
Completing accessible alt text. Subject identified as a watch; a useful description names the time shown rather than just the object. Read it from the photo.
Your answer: 10:38
